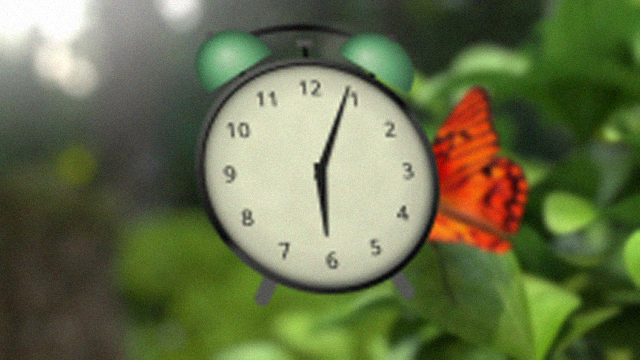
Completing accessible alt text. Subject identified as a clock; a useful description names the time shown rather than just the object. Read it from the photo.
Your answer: 6:04
